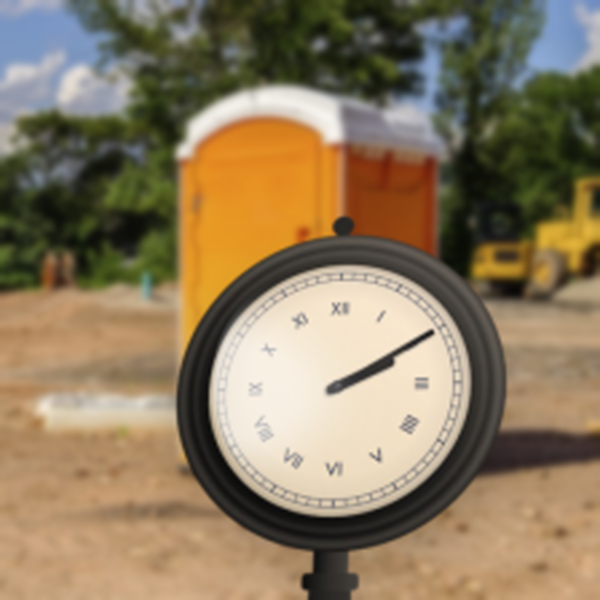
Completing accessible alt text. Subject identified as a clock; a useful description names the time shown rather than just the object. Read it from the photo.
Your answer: 2:10
